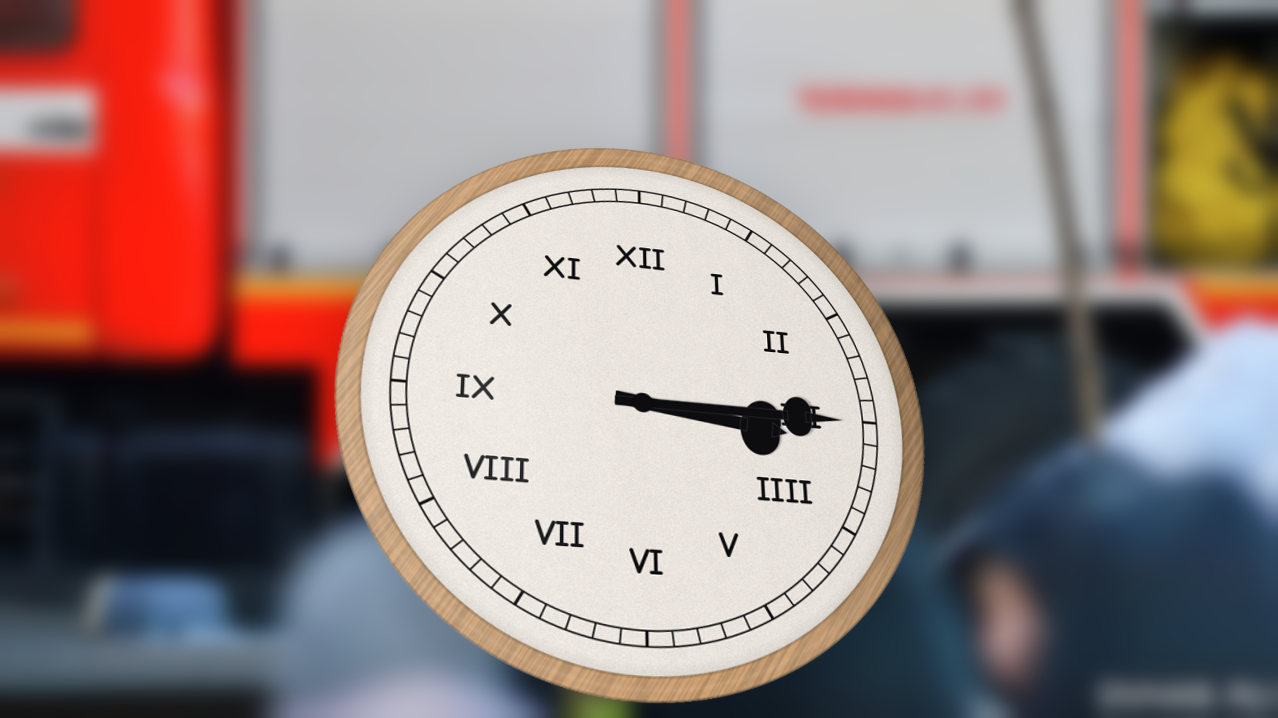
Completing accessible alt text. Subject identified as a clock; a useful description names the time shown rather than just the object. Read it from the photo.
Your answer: 3:15
